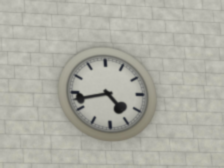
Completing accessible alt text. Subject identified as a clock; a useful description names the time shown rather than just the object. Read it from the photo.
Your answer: 4:43
